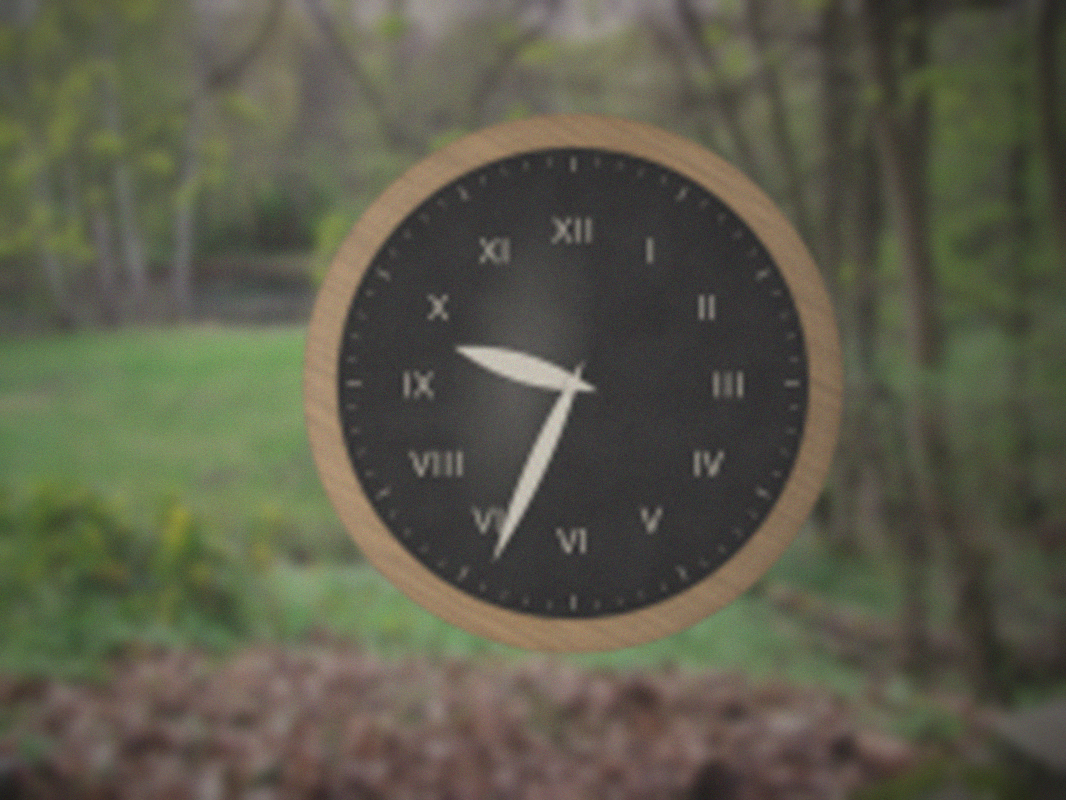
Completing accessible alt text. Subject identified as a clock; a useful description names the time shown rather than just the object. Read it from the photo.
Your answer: 9:34
